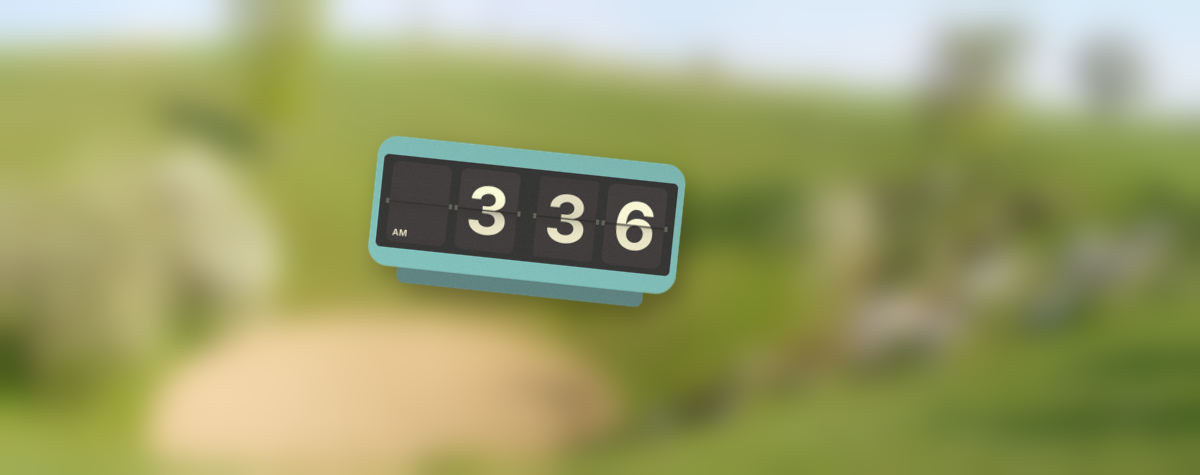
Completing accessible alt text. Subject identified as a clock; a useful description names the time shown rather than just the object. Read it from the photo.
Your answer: 3:36
